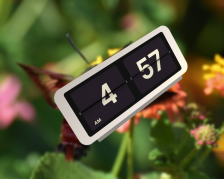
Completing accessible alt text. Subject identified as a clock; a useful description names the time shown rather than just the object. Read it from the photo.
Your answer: 4:57
